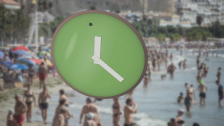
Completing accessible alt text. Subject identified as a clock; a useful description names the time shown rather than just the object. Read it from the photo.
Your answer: 12:23
